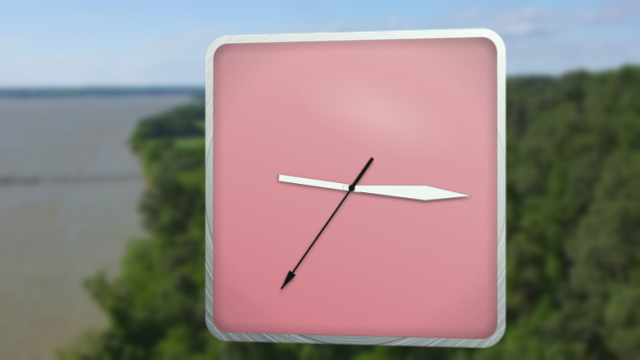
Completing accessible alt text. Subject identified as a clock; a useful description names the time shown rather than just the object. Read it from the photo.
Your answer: 9:15:36
